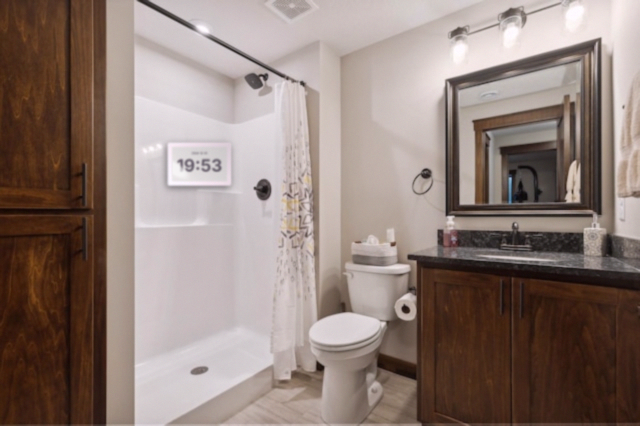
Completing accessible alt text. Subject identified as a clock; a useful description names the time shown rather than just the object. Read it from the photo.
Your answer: 19:53
